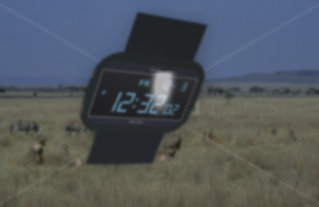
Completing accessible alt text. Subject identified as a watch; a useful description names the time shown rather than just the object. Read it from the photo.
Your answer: 12:32
